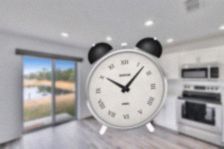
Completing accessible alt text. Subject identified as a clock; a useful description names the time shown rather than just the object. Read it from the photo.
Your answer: 10:07
